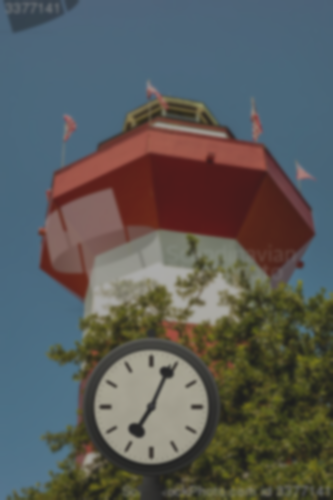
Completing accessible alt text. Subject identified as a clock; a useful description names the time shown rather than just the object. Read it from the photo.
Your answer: 7:04
